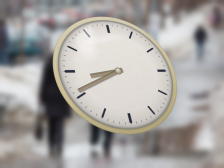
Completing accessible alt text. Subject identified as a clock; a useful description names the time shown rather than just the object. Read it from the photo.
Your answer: 8:41
